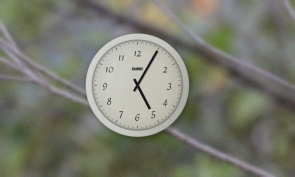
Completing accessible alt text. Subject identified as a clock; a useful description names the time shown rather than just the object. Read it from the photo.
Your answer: 5:05
